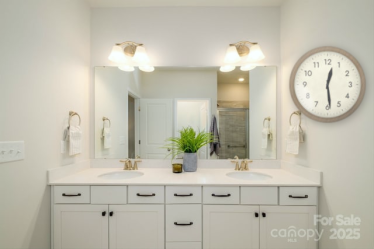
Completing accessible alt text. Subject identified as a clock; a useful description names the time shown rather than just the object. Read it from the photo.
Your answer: 12:29
